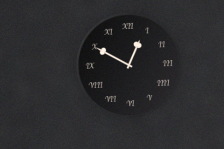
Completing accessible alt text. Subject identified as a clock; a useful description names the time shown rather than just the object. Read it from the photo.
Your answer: 12:50
